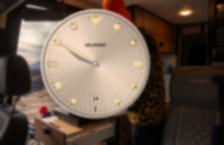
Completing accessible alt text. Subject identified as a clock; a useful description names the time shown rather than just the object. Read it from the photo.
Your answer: 9:50
